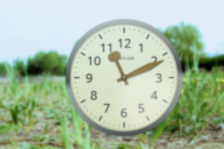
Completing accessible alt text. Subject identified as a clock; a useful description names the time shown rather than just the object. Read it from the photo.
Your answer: 11:11
